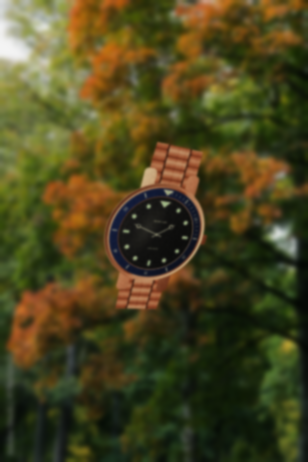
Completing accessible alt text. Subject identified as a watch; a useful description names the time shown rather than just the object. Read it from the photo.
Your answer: 1:48
